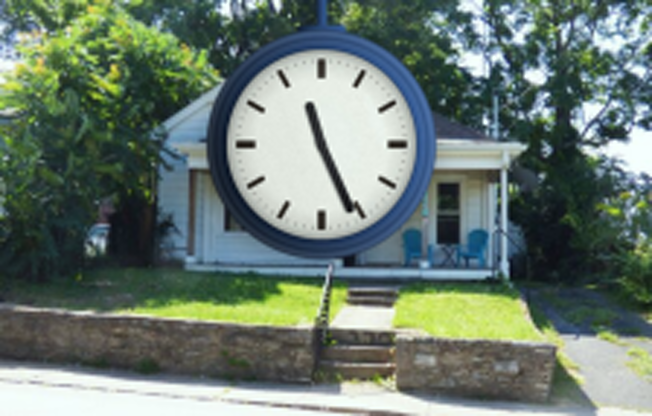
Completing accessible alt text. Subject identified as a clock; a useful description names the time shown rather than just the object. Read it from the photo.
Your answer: 11:26
